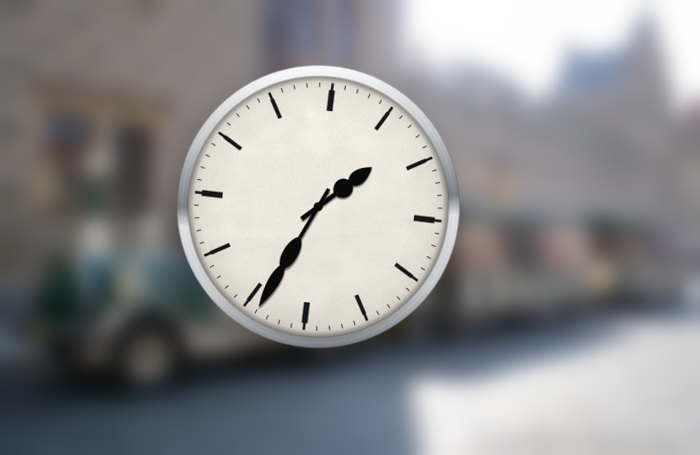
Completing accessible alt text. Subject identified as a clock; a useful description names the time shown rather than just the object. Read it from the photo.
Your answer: 1:34
